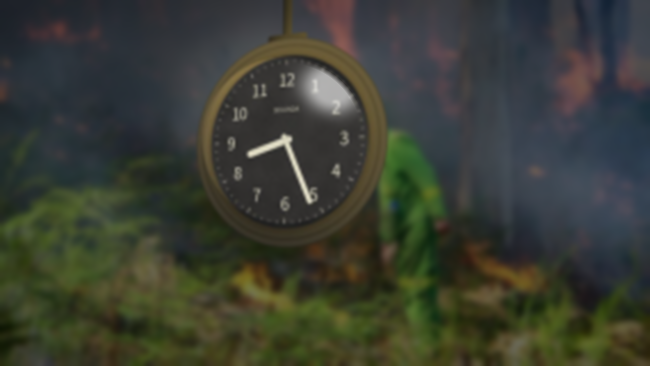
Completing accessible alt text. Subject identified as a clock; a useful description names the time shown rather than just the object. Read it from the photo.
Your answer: 8:26
